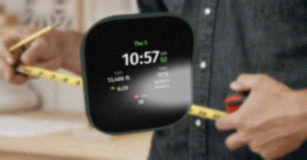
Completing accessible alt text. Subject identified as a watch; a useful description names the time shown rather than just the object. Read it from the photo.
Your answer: 10:57
